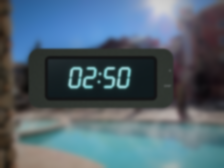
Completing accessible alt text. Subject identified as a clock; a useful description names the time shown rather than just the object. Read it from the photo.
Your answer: 2:50
